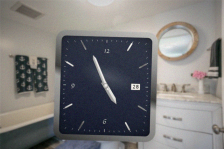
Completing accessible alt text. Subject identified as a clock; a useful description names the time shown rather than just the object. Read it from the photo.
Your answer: 4:56
